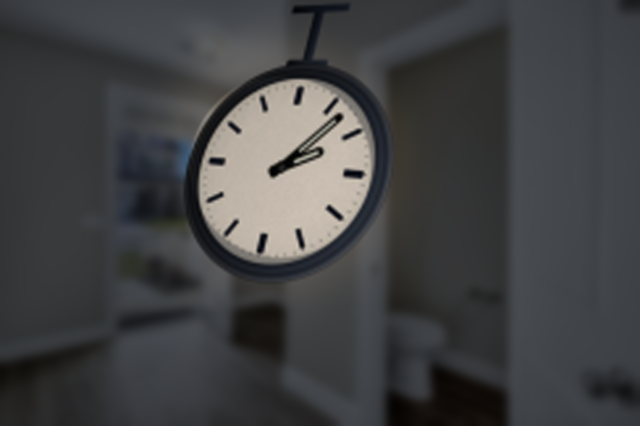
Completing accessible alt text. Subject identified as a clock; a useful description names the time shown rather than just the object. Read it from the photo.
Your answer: 2:07
